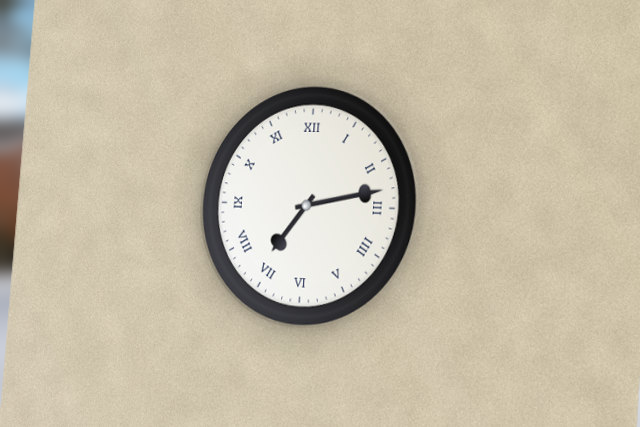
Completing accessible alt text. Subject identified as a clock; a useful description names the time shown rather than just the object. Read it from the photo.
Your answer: 7:13
